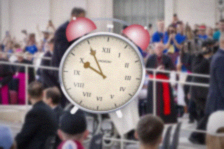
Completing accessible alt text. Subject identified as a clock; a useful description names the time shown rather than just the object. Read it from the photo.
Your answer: 9:55
